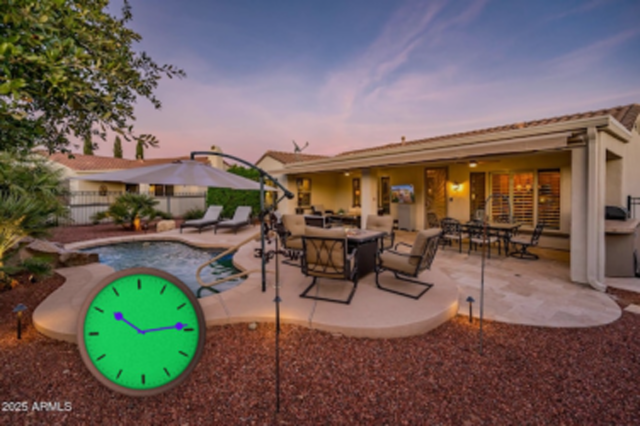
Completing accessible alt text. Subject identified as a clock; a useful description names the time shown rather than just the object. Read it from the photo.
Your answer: 10:14
